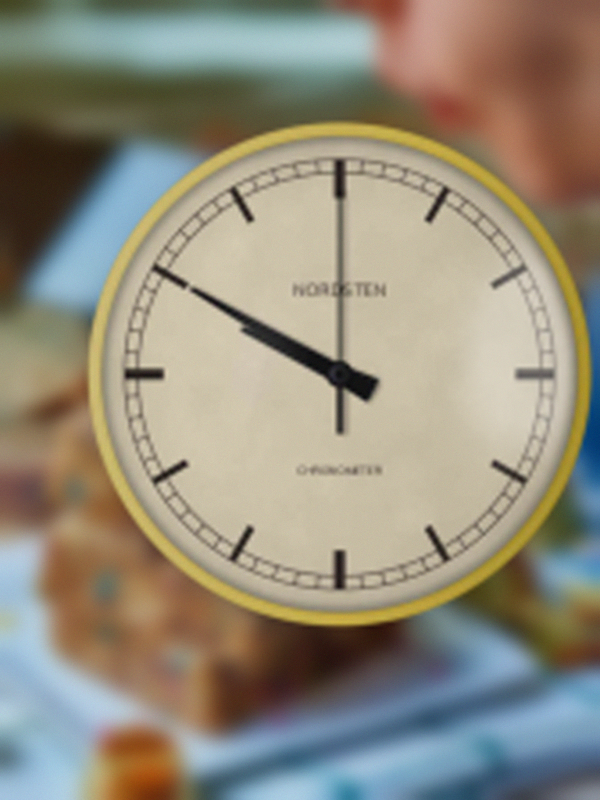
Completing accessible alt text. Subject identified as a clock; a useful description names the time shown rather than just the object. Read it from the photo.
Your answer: 9:50:00
